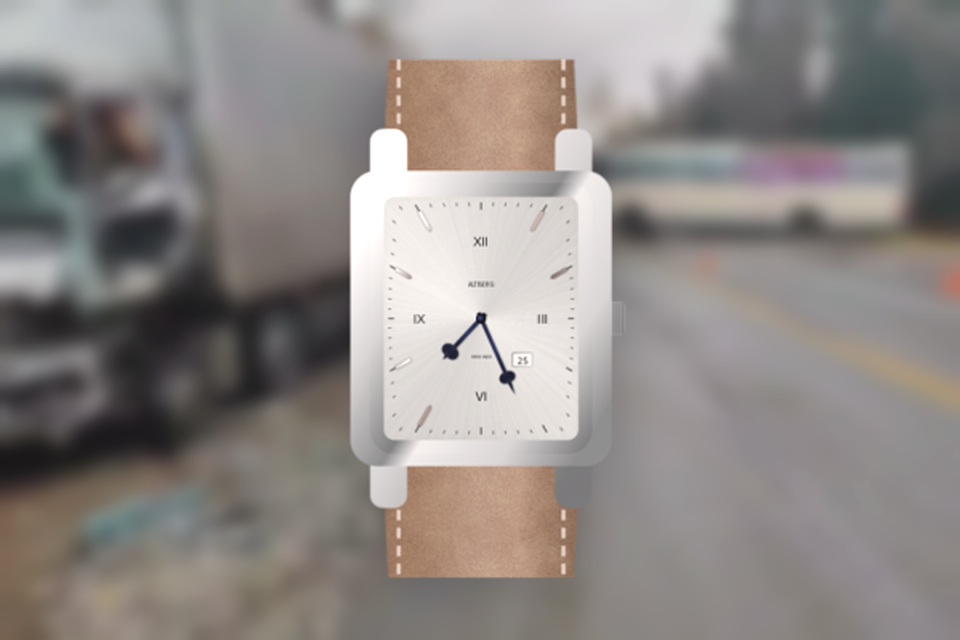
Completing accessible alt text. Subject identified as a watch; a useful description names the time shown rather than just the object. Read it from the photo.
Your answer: 7:26
